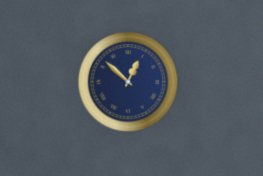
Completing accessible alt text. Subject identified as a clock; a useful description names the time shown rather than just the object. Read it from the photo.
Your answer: 12:52
